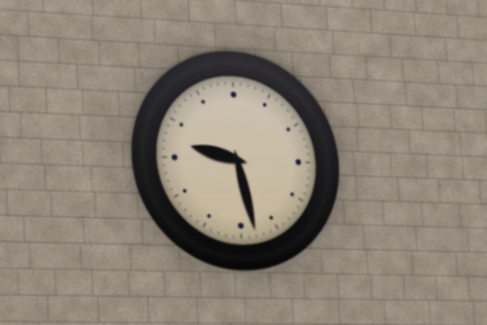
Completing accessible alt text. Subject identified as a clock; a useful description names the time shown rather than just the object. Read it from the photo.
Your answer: 9:28
